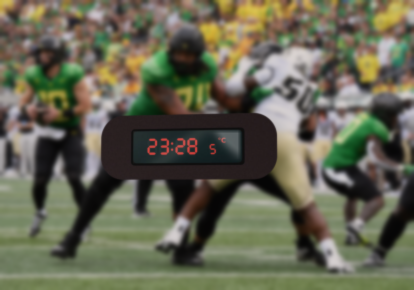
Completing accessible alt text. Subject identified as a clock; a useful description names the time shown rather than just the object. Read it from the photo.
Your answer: 23:28
